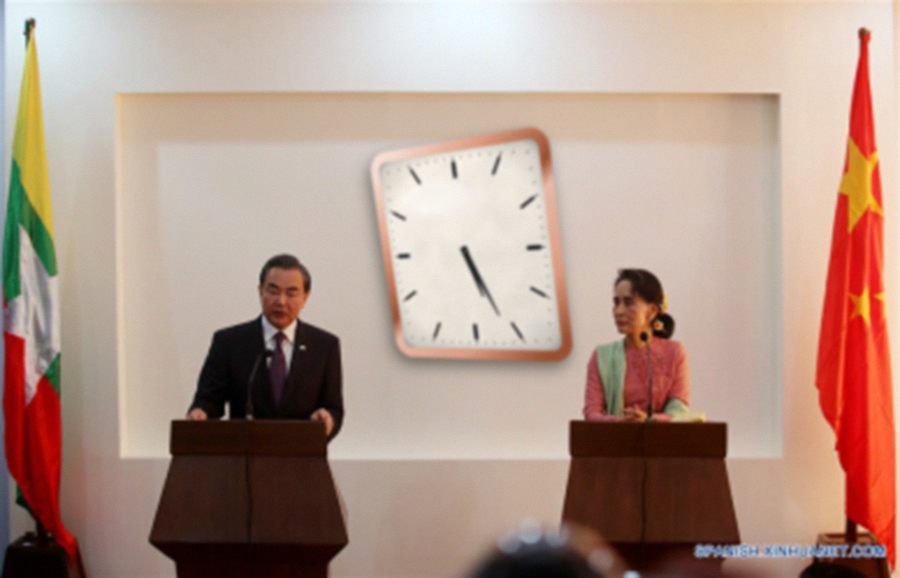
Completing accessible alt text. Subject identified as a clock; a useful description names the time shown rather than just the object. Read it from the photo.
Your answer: 5:26
